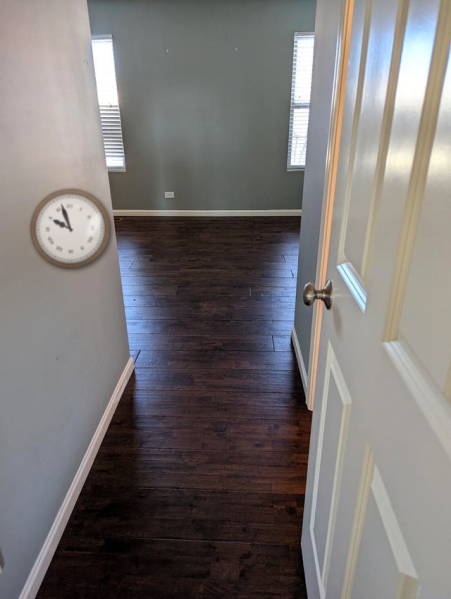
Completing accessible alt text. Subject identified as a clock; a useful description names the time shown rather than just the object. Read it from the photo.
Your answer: 9:57
